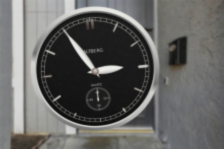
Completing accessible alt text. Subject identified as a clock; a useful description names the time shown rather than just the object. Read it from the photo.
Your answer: 2:55
